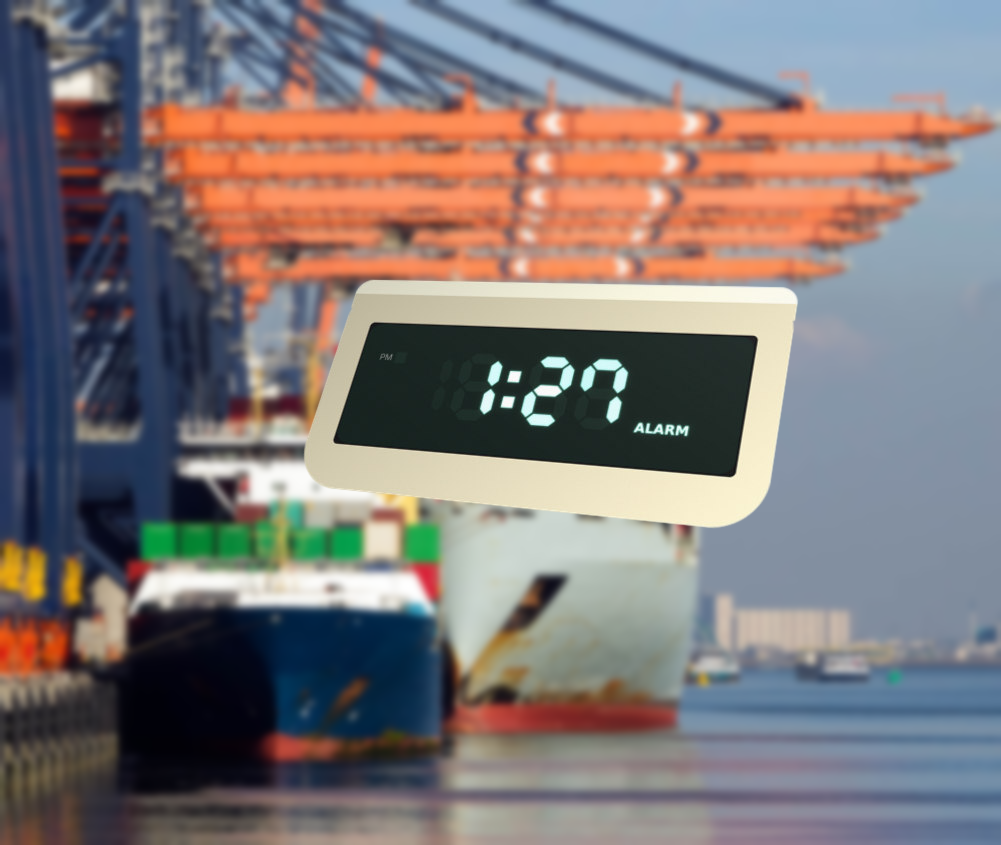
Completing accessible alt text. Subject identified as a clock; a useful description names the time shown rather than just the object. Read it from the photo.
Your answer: 1:27
